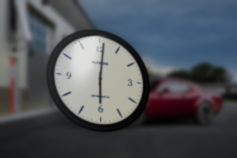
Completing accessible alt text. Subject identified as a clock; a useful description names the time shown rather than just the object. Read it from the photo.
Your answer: 6:01
